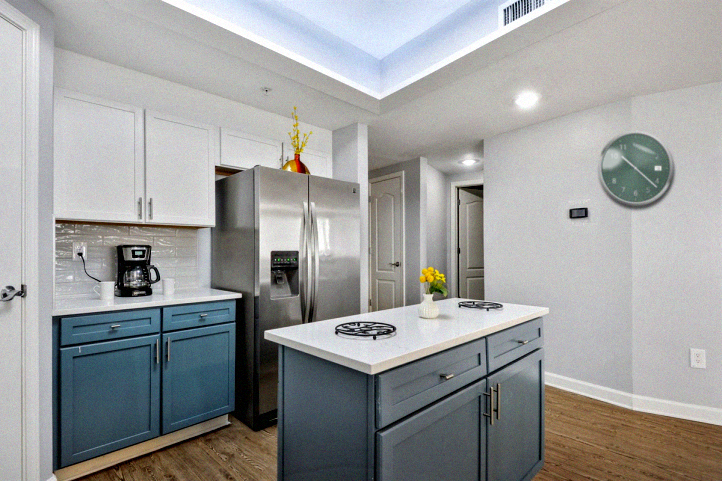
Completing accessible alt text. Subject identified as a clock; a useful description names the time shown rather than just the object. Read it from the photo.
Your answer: 10:22
